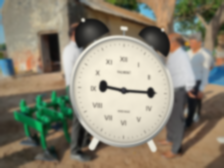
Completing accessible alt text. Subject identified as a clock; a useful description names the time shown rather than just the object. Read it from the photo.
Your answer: 9:15
